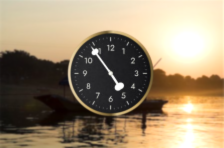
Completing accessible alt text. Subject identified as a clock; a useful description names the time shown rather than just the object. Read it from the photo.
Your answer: 4:54
